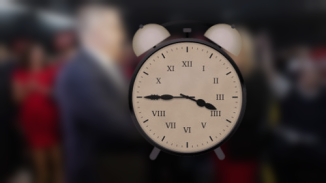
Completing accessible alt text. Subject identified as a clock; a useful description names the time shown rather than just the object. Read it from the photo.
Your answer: 3:45
